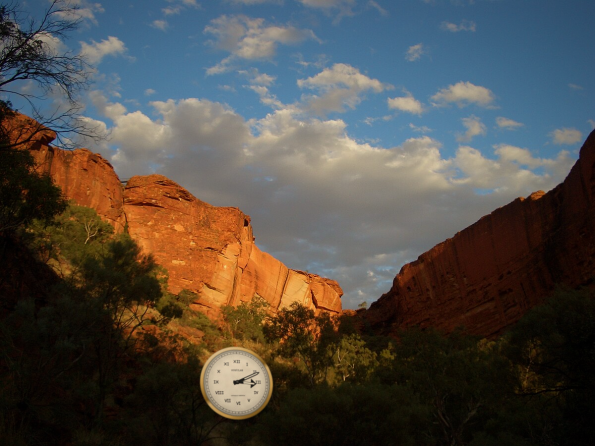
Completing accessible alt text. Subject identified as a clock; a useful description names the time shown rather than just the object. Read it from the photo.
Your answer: 3:11
